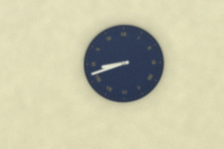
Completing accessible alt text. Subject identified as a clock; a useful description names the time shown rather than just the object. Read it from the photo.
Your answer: 8:42
